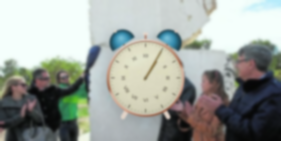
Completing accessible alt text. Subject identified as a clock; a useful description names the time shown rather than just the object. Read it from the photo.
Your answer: 1:05
